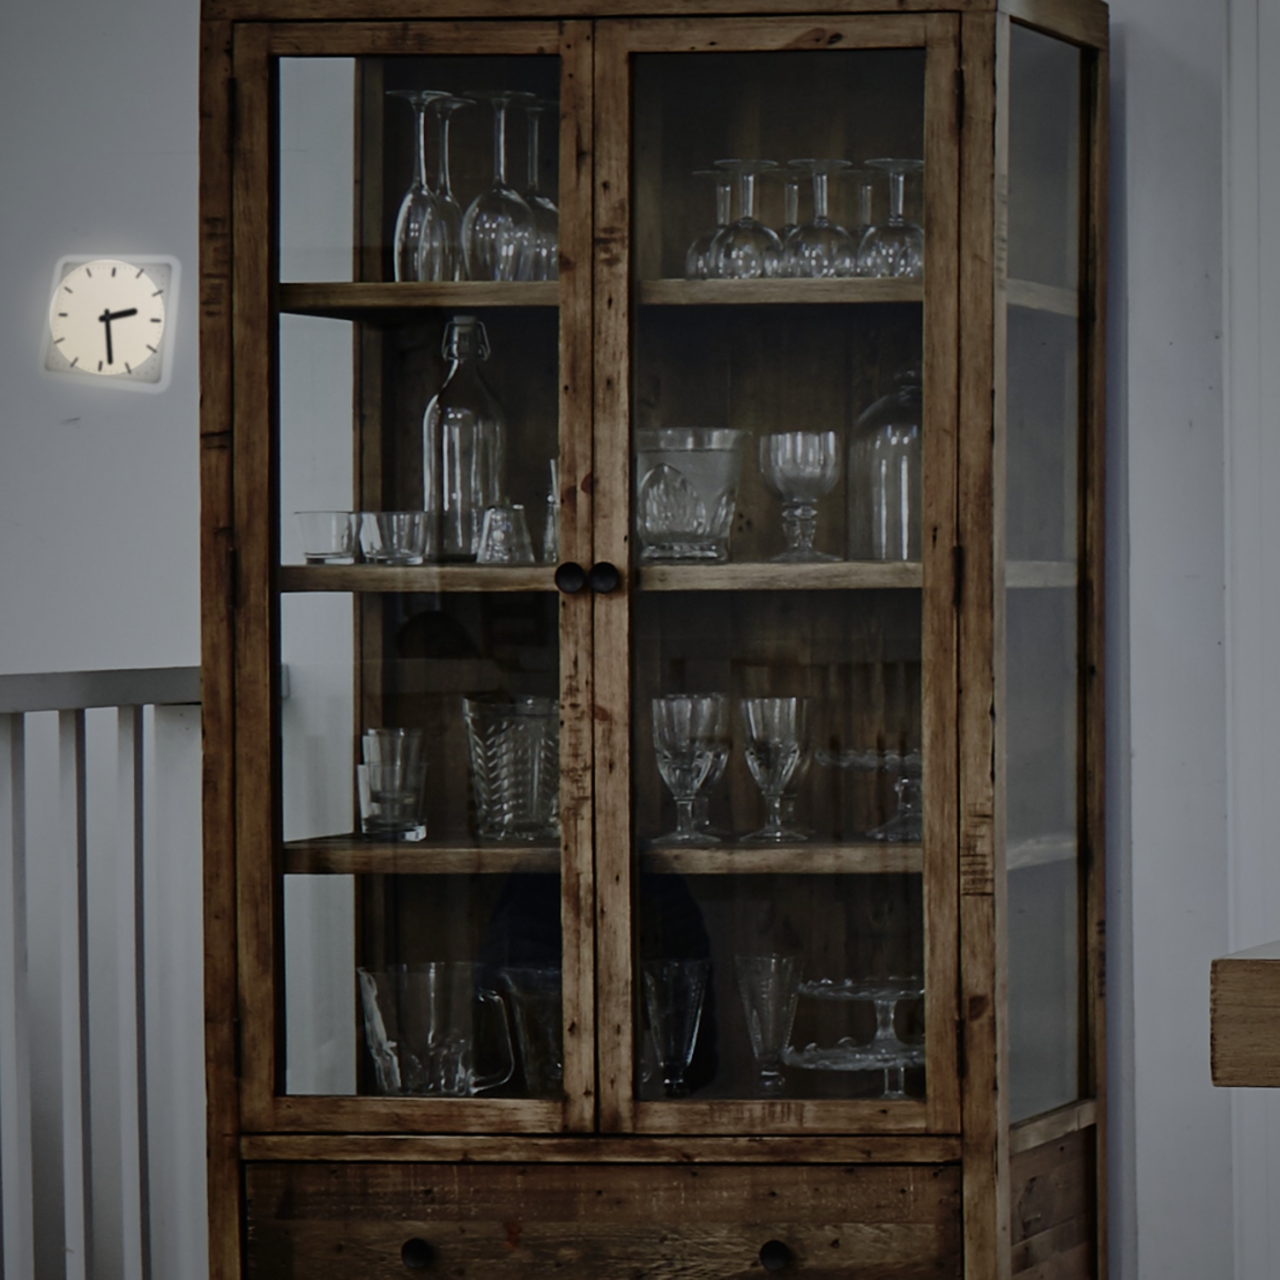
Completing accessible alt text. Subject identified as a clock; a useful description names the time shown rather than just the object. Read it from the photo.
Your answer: 2:28
